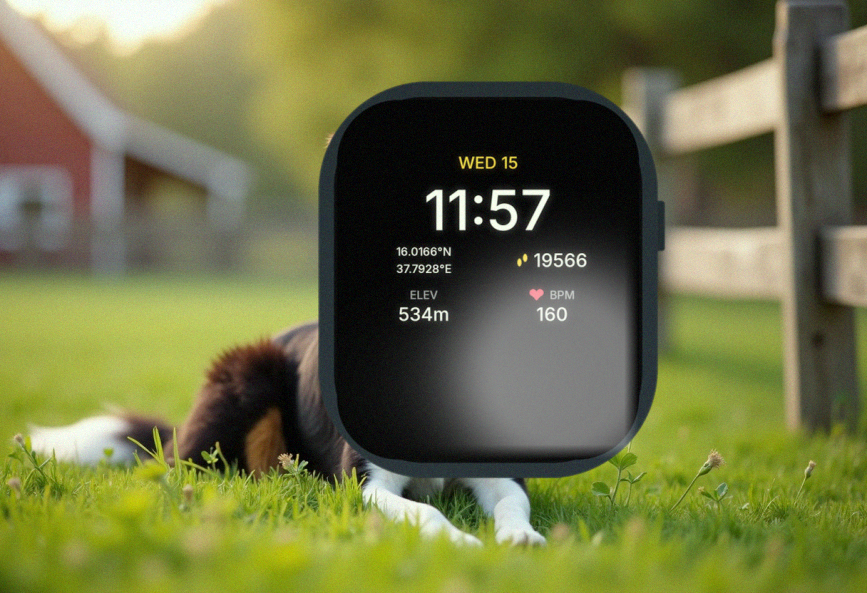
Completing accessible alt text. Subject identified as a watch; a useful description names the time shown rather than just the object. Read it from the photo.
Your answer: 11:57
